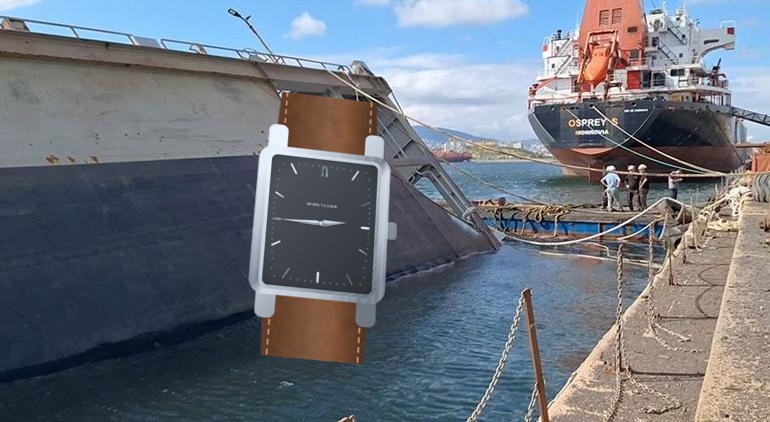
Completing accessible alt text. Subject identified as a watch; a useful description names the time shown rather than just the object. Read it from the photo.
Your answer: 2:45
